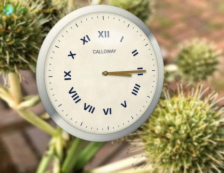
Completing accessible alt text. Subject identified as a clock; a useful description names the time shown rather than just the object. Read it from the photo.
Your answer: 3:15
